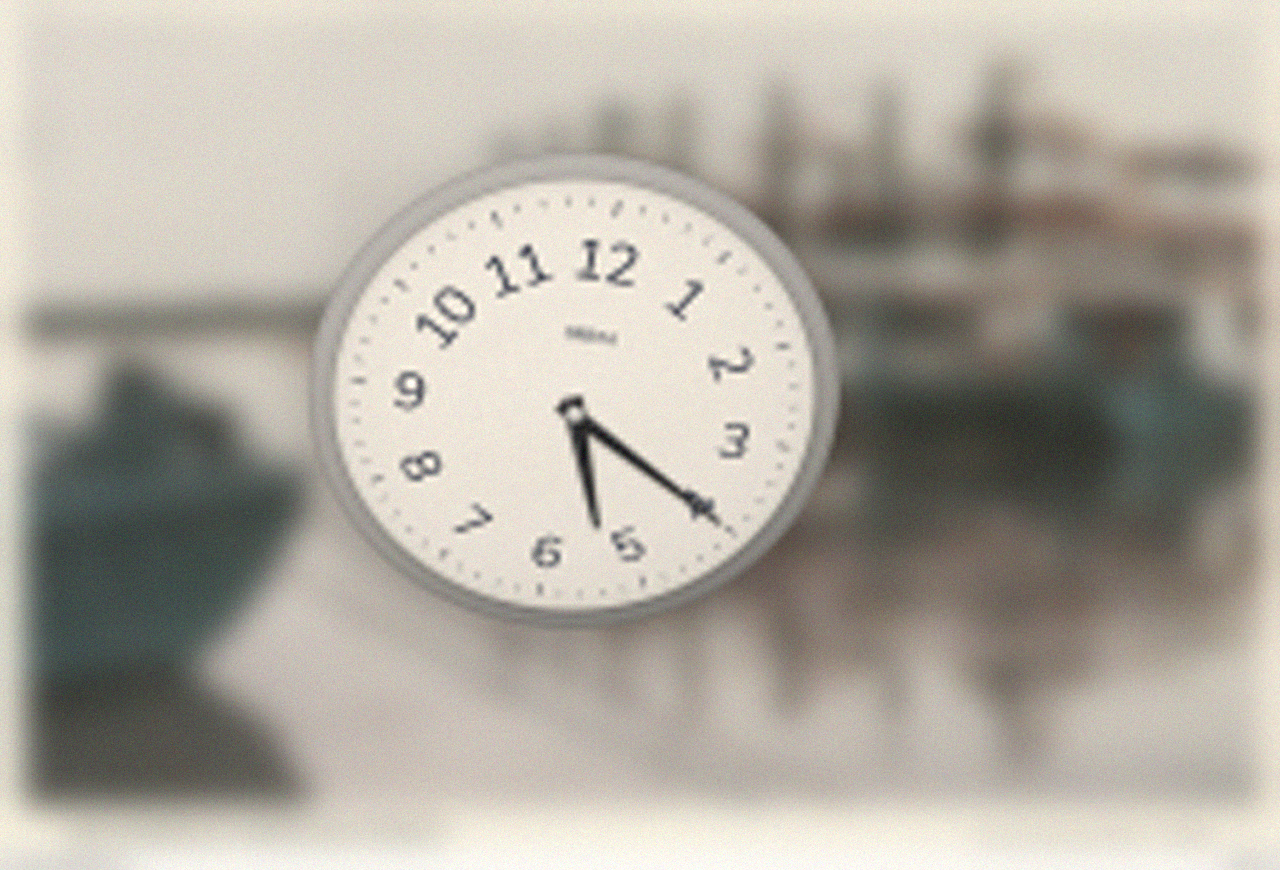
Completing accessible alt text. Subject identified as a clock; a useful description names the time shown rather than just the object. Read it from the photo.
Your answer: 5:20
